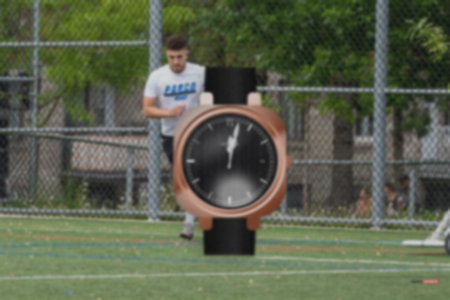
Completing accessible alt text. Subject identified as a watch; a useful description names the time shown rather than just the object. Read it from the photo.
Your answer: 12:02
